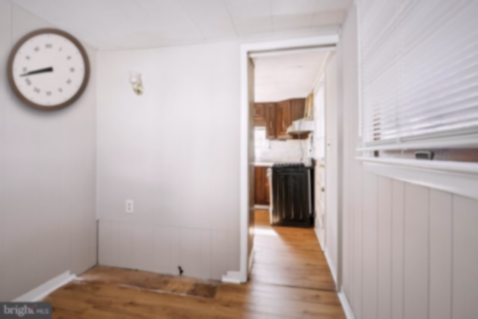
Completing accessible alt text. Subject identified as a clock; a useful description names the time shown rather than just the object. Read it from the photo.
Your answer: 8:43
